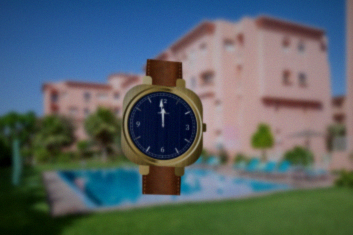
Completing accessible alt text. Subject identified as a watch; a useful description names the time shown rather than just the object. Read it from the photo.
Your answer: 11:59
